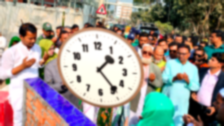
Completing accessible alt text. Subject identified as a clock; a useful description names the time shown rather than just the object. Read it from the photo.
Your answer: 1:24
